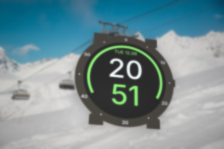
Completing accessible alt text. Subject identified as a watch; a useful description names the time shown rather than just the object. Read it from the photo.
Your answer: 20:51
